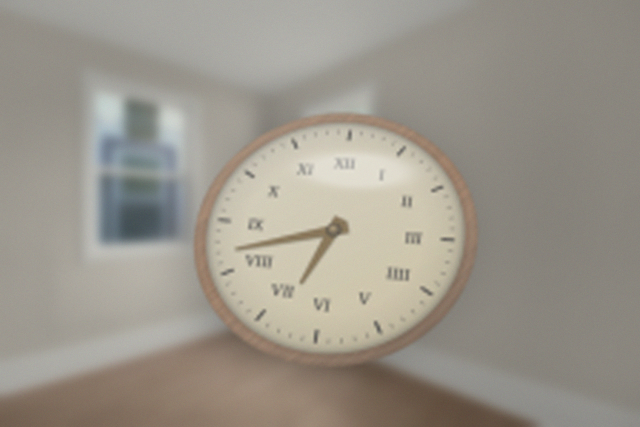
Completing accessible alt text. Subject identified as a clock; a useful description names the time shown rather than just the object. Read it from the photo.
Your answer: 6:42
